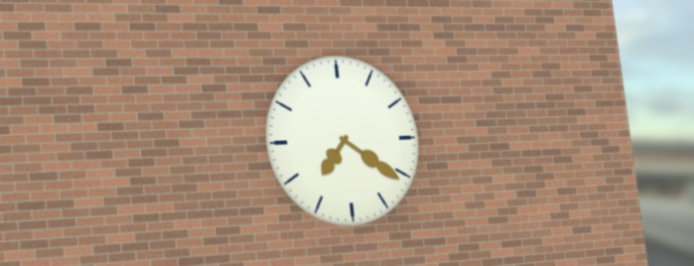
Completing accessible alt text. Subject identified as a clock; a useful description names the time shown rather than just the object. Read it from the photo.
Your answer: 7:21
